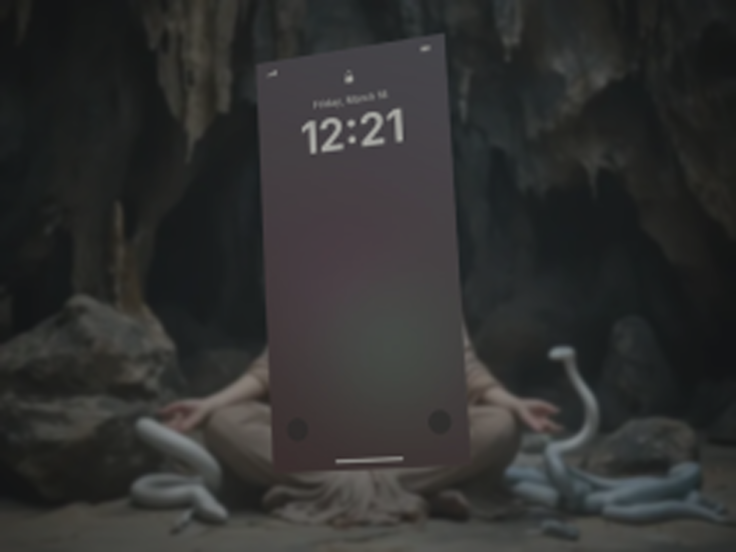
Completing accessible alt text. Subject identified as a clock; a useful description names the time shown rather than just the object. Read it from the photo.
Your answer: 12:21
